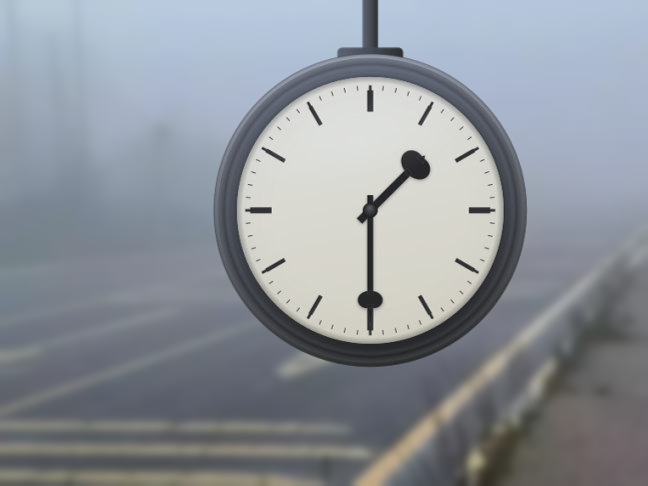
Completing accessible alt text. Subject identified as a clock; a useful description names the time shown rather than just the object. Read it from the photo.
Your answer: 1:30
